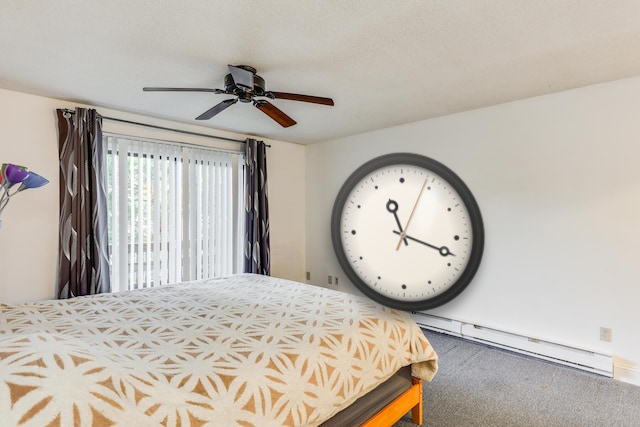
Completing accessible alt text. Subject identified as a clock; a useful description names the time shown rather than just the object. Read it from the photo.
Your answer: 11:18:04
